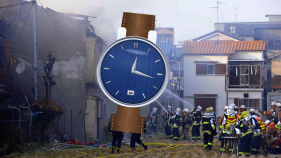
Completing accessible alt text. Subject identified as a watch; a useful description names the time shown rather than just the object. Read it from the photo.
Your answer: 12:17
